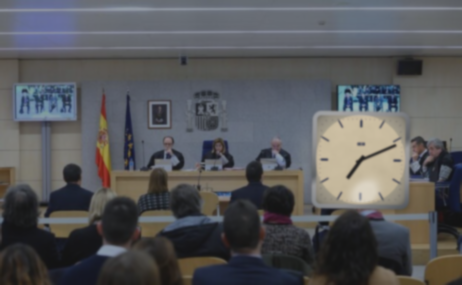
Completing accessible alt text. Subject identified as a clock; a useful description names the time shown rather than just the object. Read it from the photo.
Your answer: 7:11
